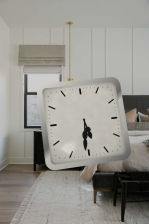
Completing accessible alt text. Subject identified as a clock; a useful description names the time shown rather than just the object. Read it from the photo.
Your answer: 5:31
